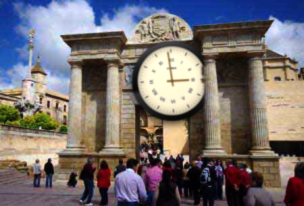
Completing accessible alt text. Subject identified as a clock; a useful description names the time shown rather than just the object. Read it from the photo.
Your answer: 2:59
